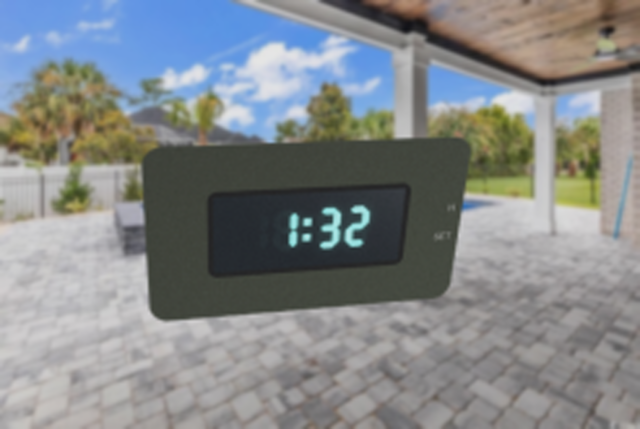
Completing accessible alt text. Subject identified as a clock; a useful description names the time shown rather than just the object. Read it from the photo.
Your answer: 1:32
